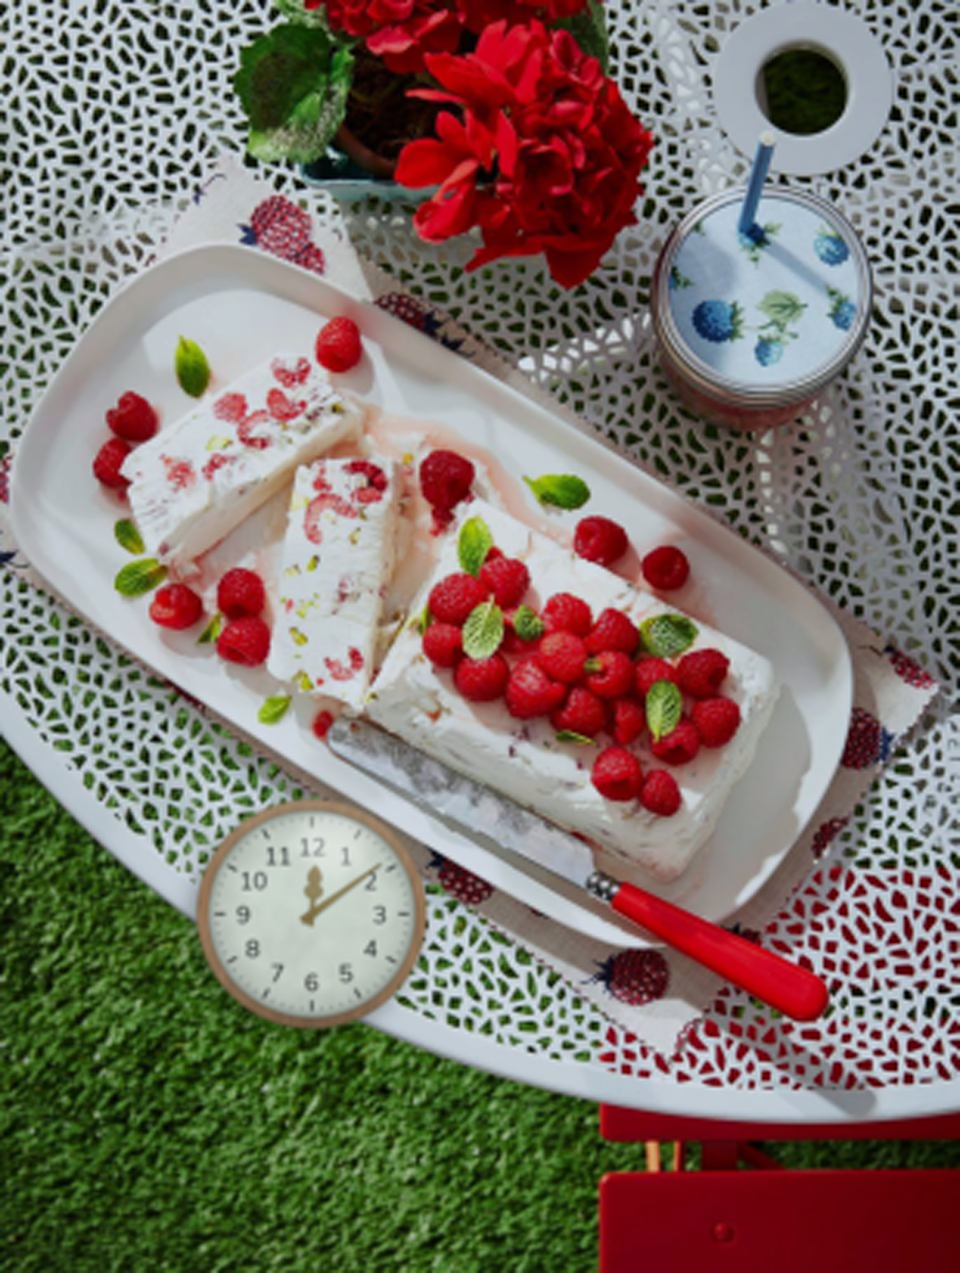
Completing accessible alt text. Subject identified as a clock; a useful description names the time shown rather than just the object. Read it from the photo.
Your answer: 12:09
